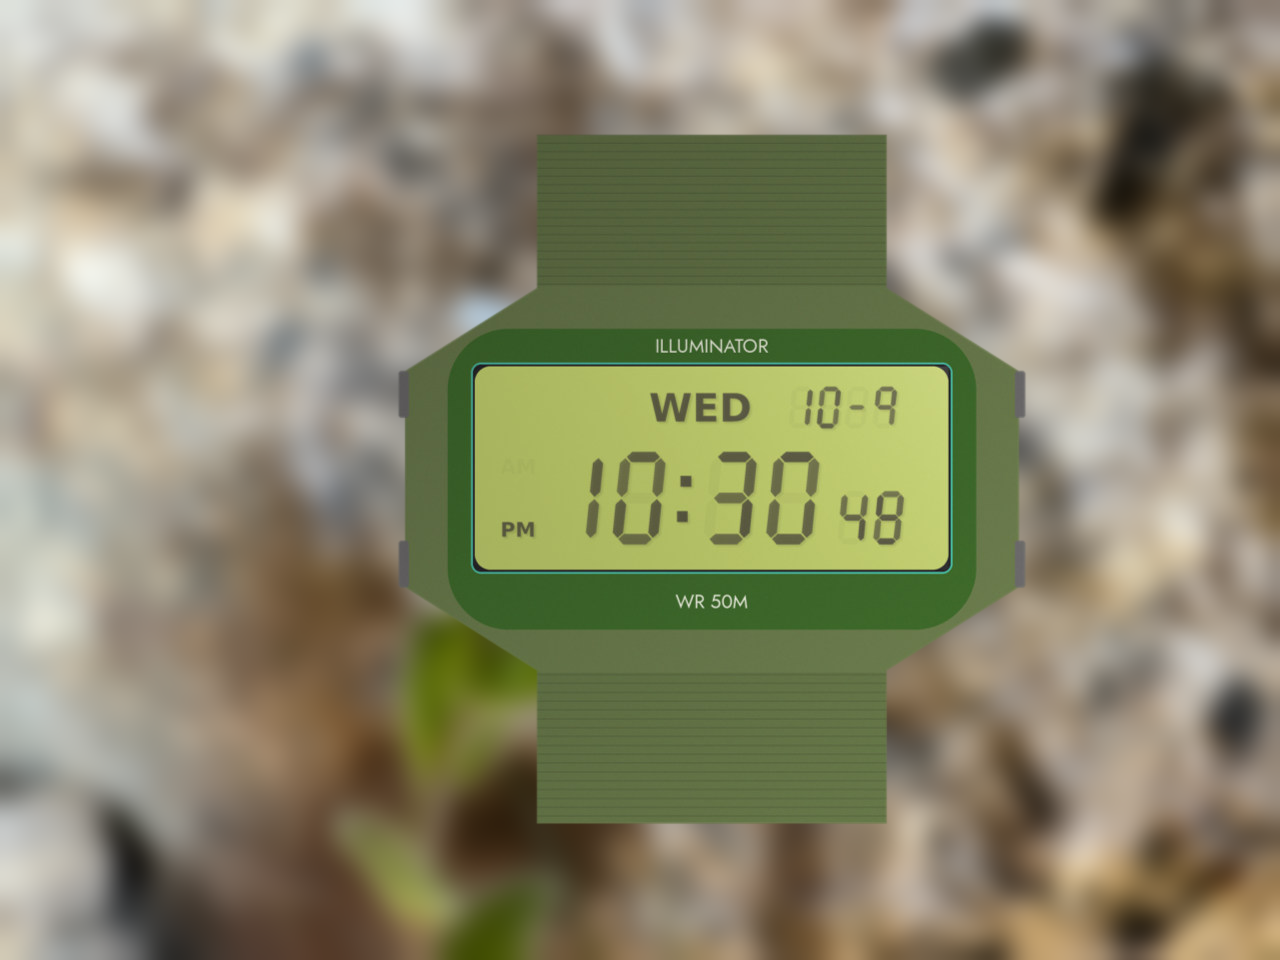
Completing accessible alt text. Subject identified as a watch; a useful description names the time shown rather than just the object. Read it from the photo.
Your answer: 10:30:48
